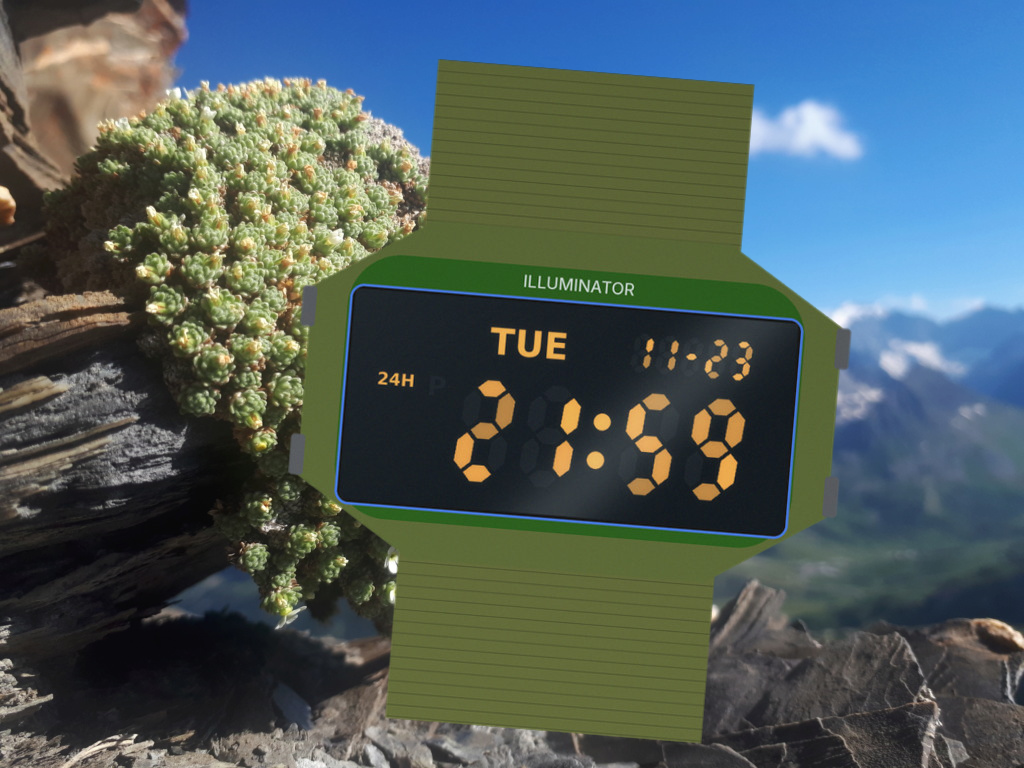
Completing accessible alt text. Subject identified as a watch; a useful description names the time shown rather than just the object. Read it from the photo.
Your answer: 21:59
